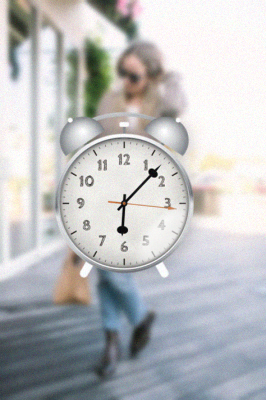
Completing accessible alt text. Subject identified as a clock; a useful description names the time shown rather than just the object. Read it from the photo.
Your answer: 6:07:16
